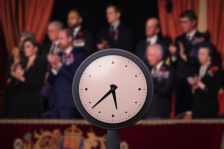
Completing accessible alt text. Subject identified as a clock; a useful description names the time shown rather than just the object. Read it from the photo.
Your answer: 5:38
